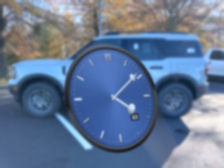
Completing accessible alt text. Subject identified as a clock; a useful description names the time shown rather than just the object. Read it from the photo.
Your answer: 4:09
